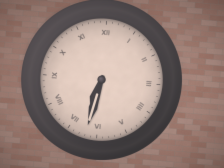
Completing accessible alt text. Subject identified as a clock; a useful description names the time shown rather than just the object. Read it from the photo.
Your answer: 6:32
